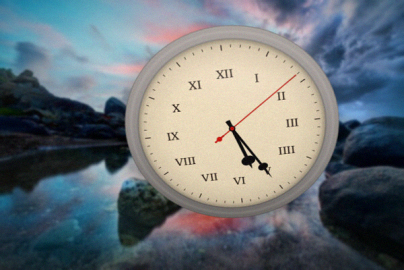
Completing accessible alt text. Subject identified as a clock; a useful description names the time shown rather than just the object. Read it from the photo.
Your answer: 5:25:09
